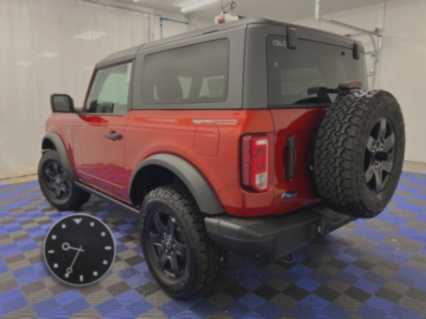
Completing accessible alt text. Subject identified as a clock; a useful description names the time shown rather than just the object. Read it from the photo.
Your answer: 9:35
